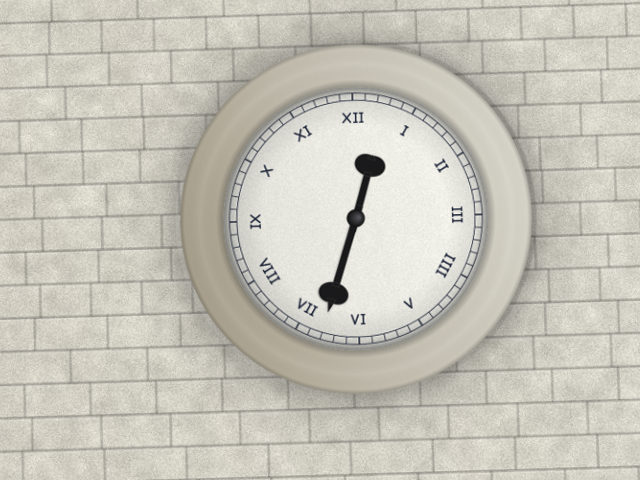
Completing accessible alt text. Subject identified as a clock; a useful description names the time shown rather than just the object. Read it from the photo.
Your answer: 12:33
